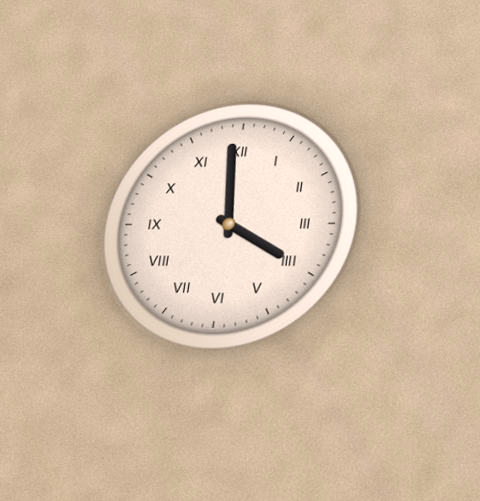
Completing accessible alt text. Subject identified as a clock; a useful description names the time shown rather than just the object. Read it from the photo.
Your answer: 3:59
